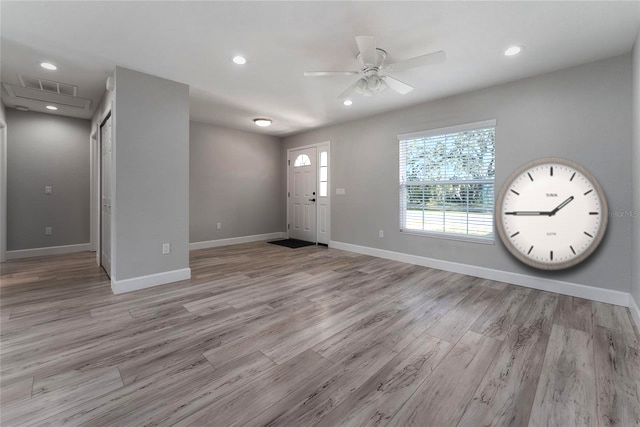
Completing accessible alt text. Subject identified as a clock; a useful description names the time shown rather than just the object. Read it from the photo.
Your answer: 1:45
